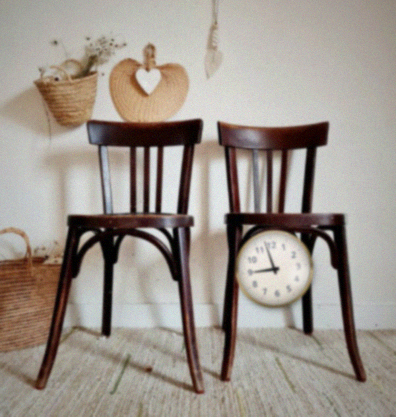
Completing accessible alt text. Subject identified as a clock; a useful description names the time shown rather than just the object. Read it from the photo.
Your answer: 8:58
